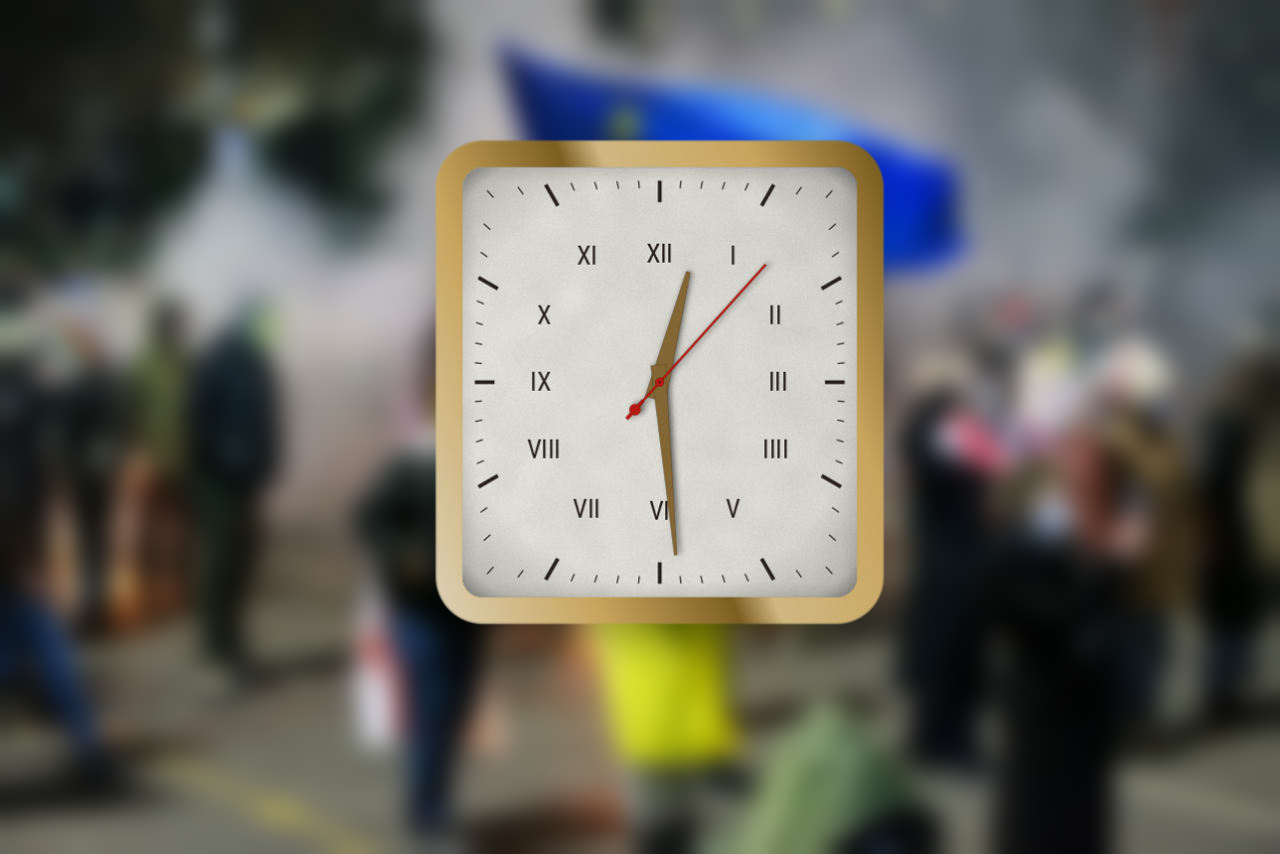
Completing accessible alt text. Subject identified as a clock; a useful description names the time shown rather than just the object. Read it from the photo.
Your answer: 12:29:07
